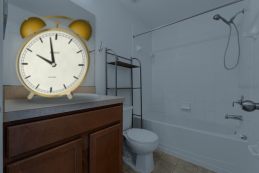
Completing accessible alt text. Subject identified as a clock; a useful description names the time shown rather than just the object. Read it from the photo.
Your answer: 9:58
